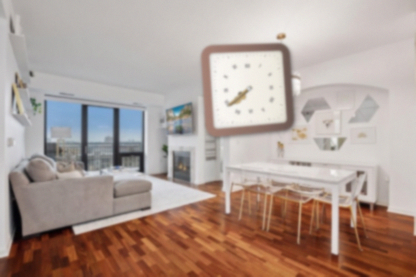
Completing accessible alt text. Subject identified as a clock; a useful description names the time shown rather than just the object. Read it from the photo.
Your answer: 7:39
